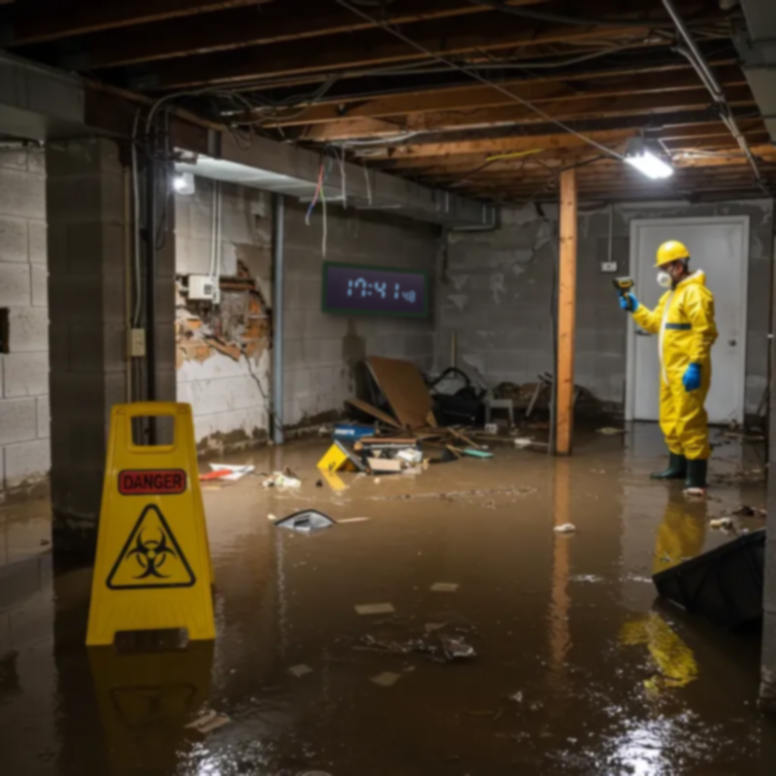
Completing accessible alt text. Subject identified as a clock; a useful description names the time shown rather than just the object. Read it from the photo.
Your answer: 17:41
